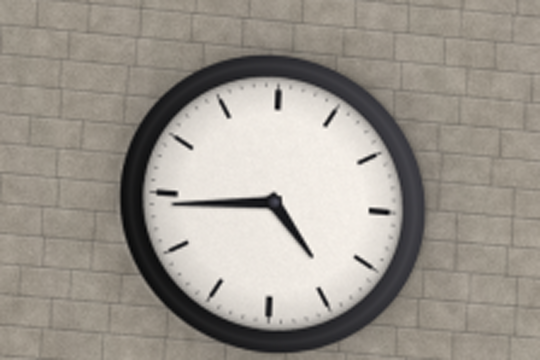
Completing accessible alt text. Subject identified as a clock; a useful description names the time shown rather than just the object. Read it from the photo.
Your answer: 4:44
